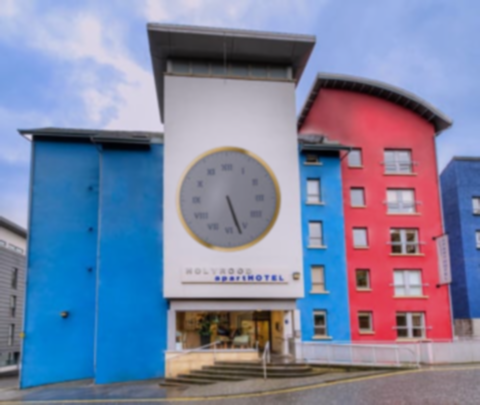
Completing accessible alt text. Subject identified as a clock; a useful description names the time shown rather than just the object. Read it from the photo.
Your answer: 5:27
